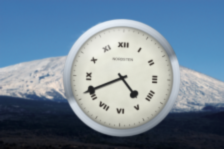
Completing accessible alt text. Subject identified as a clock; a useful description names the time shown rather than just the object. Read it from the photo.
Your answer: 4:41
